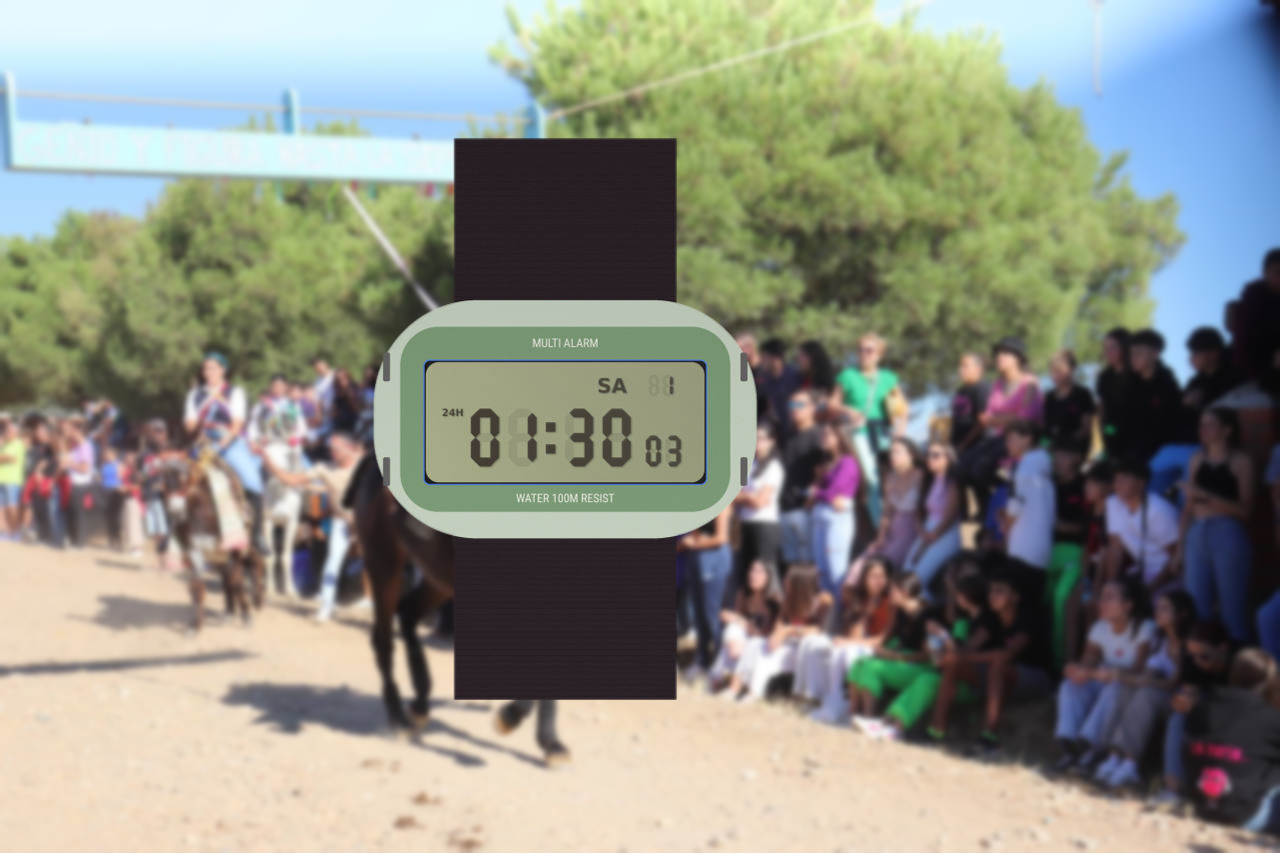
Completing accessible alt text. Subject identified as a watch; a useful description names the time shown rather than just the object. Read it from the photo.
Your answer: 1:30:03
